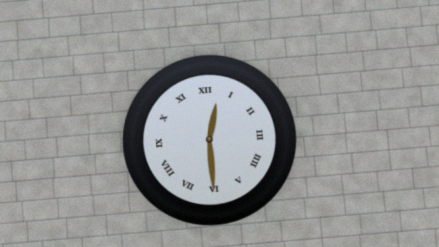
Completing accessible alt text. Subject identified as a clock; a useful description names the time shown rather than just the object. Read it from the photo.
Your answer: 12:30
